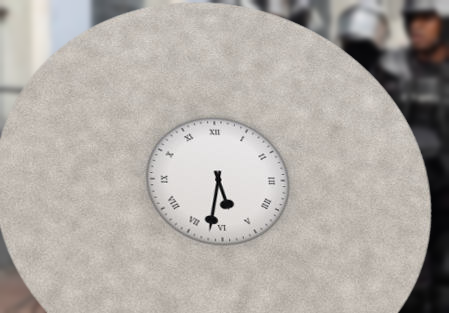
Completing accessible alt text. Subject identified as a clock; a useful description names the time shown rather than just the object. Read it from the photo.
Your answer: 5:32
